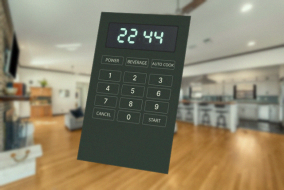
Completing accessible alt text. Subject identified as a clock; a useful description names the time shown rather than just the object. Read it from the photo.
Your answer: 22:44
